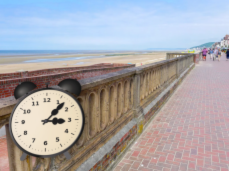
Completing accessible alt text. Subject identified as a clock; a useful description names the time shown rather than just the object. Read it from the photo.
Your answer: 3:07
